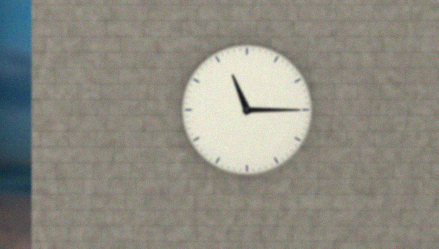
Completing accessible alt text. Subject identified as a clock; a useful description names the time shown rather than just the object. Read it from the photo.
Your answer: 11:15
